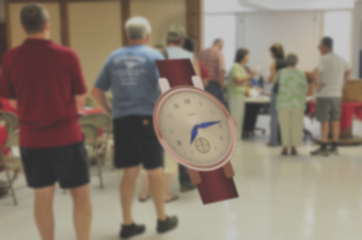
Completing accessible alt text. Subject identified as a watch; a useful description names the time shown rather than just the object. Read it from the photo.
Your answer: 7:14
